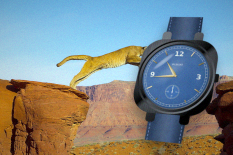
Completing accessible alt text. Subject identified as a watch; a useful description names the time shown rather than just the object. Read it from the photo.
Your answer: 10:44
